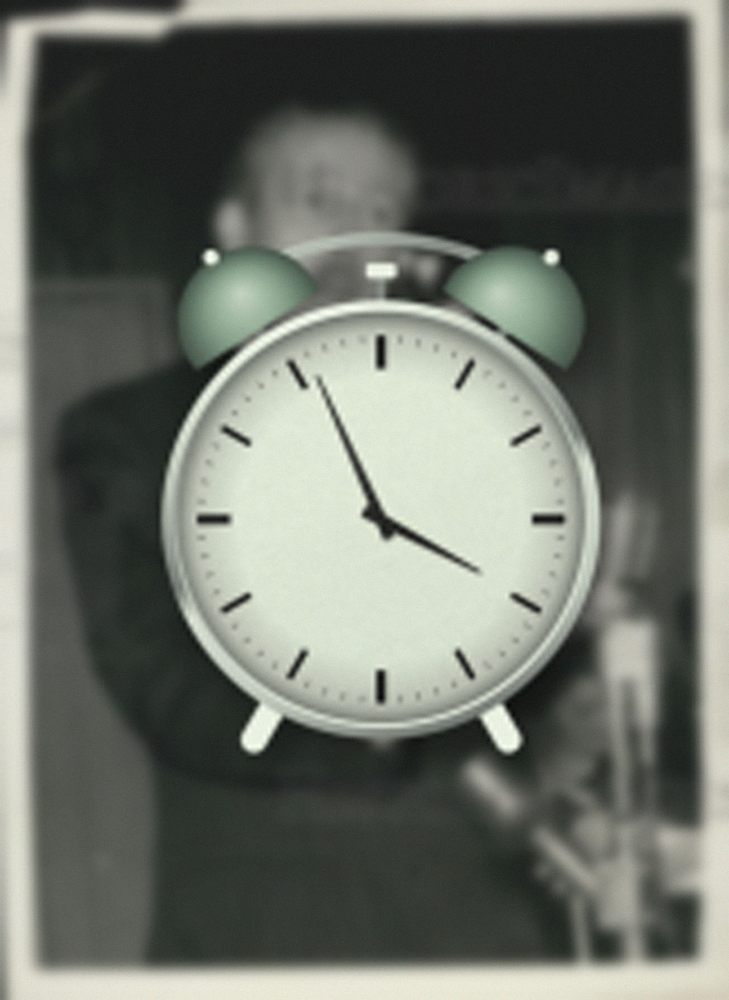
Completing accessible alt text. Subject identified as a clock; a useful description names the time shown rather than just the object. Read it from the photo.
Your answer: 3:56
